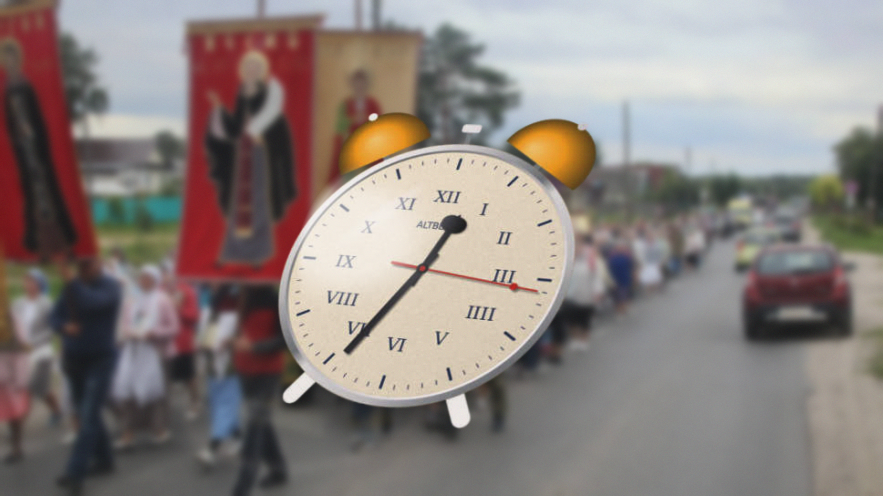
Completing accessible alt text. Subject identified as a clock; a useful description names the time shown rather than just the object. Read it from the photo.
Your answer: 12:34:16
